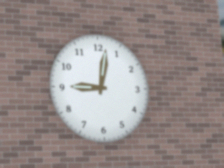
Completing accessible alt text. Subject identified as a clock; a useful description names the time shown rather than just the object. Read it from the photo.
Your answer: 9:02
